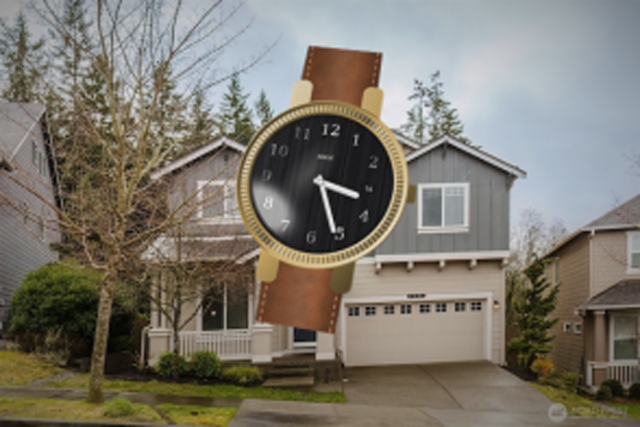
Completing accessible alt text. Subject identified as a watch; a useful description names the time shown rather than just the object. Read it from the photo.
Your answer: 3:26
